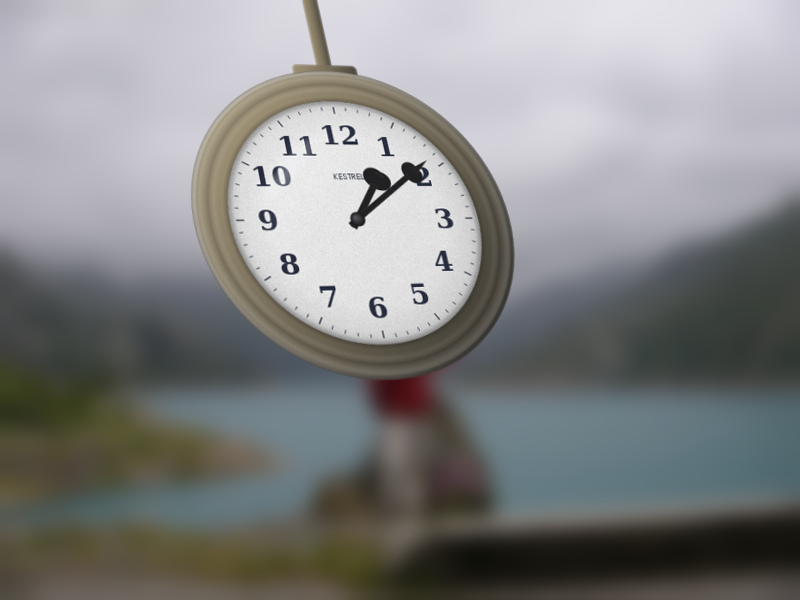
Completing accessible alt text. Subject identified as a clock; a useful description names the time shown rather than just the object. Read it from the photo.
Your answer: 1:09
